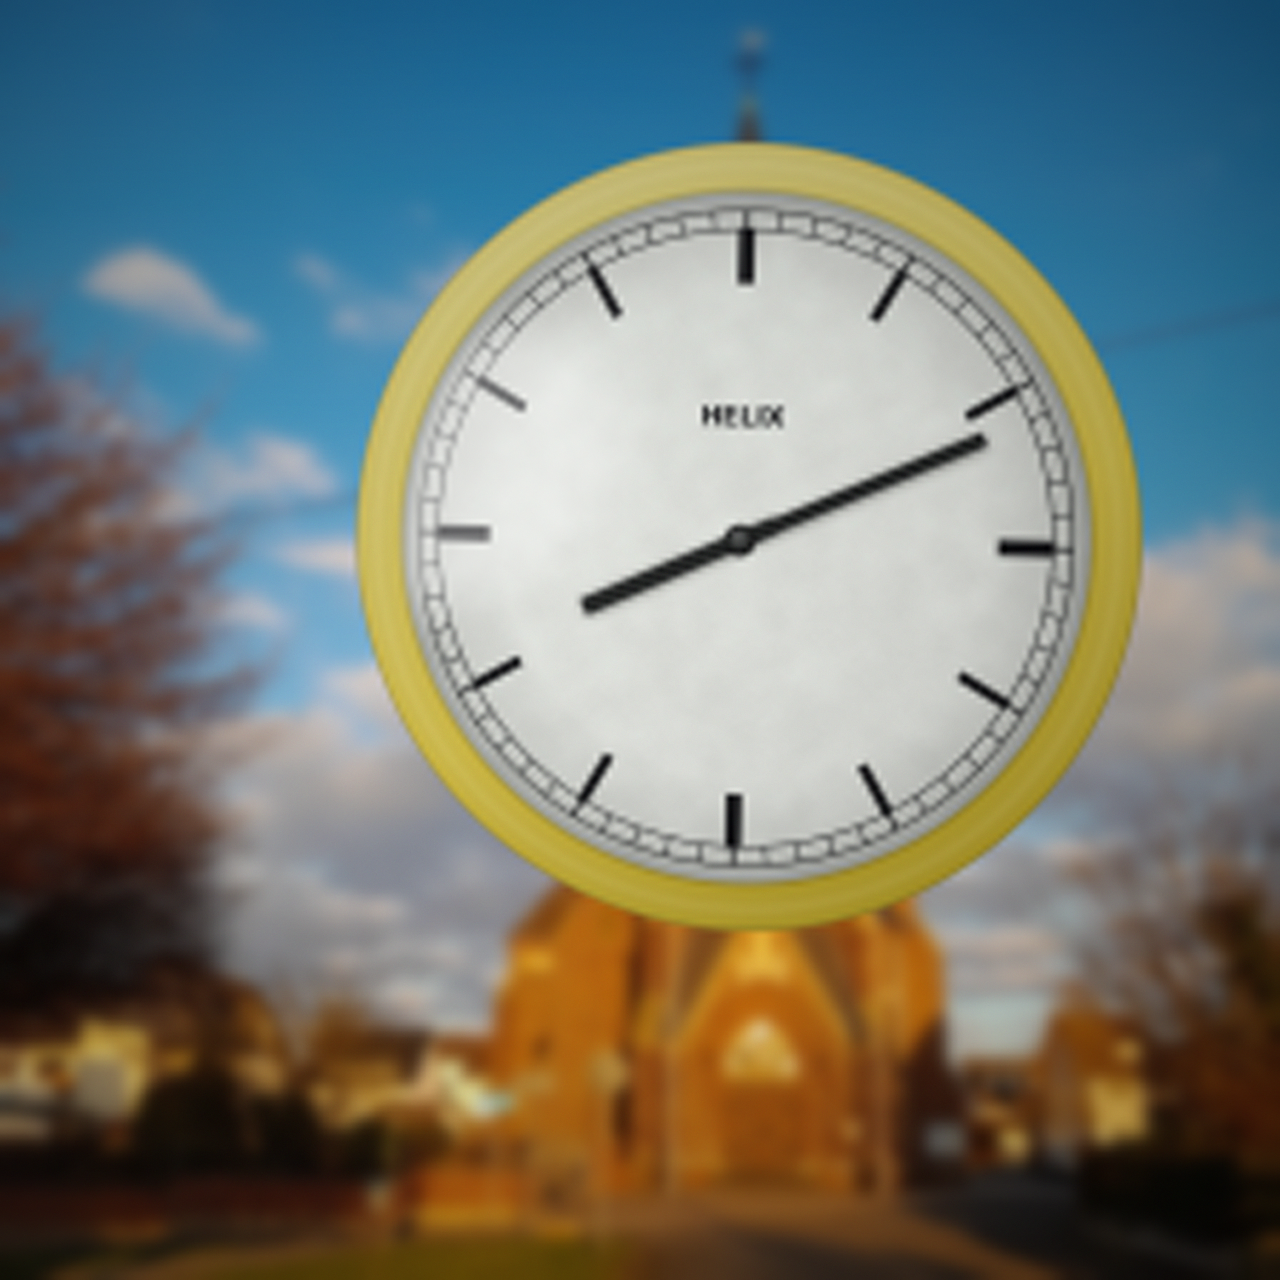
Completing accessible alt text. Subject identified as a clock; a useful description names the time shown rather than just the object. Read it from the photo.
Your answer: 8:11
